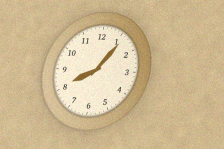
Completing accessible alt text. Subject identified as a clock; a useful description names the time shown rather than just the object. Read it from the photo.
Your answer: 8:06
